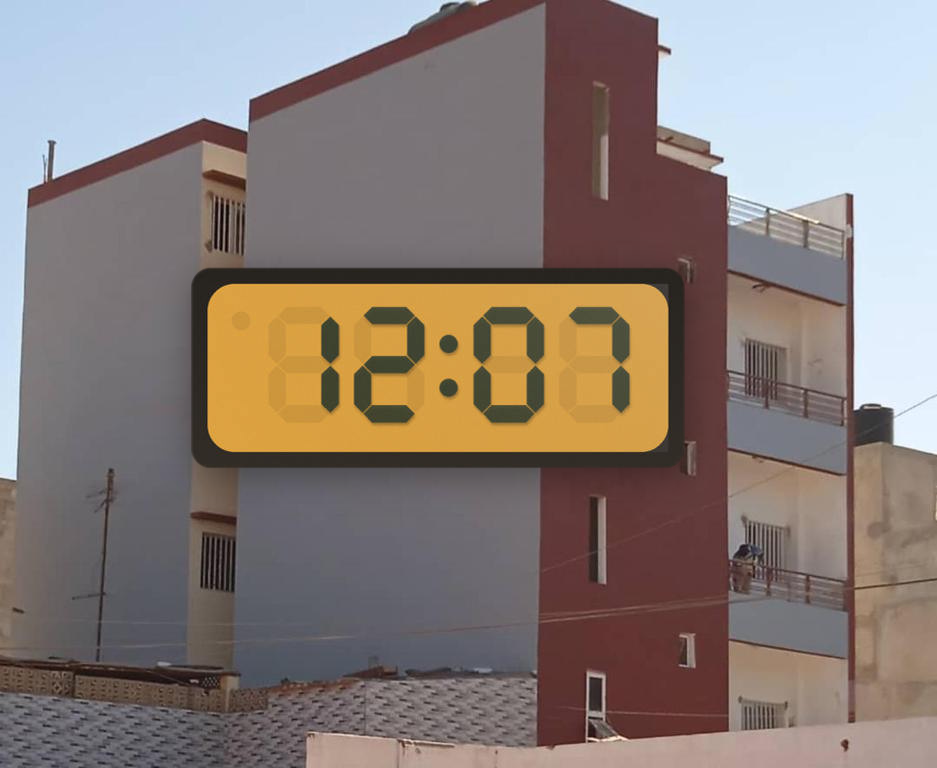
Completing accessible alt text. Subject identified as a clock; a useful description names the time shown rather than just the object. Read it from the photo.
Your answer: 12:07
